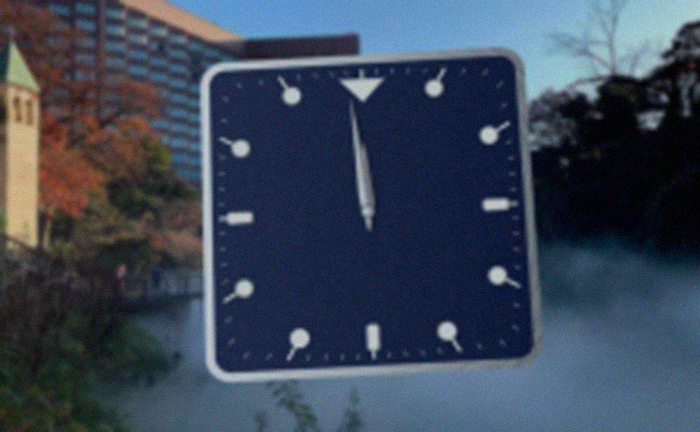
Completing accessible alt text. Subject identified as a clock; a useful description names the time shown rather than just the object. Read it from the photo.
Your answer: 11:59
